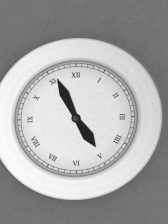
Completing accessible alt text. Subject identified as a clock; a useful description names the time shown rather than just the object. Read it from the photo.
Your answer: 4:56
